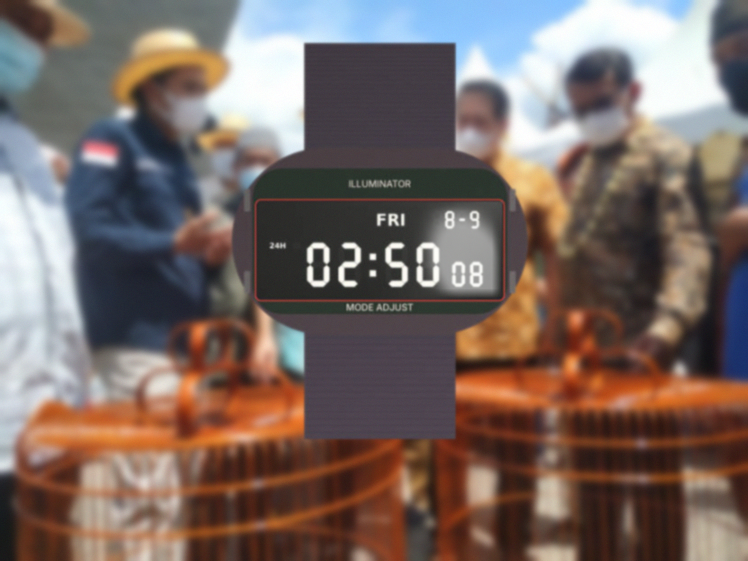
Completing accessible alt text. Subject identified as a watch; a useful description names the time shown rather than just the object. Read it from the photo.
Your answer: 2:50:08
